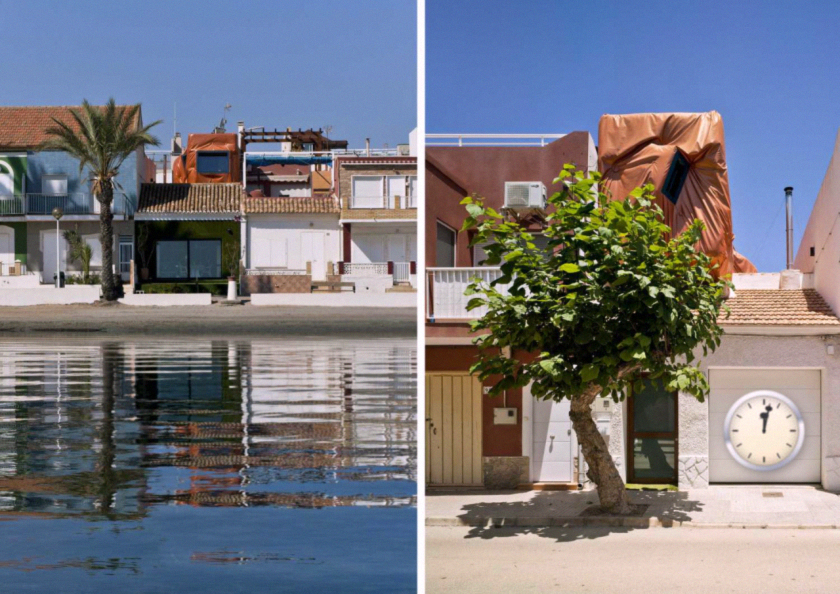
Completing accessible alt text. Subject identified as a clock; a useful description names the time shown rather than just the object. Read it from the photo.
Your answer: 12:02
